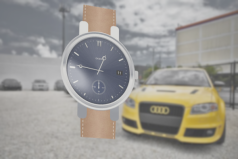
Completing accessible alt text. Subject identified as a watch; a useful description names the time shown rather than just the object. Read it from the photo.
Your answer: 12:46
